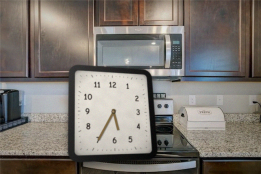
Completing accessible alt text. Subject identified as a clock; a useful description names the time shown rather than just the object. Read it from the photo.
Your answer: 5:35
